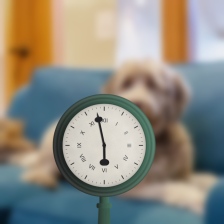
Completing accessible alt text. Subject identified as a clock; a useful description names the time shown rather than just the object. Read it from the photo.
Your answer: 5:58
